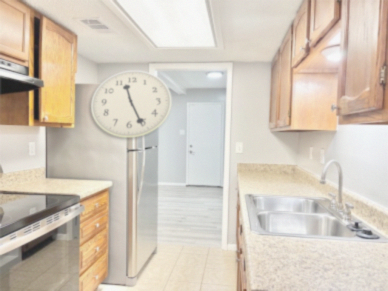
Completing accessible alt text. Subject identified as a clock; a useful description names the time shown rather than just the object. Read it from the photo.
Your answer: 11:26
